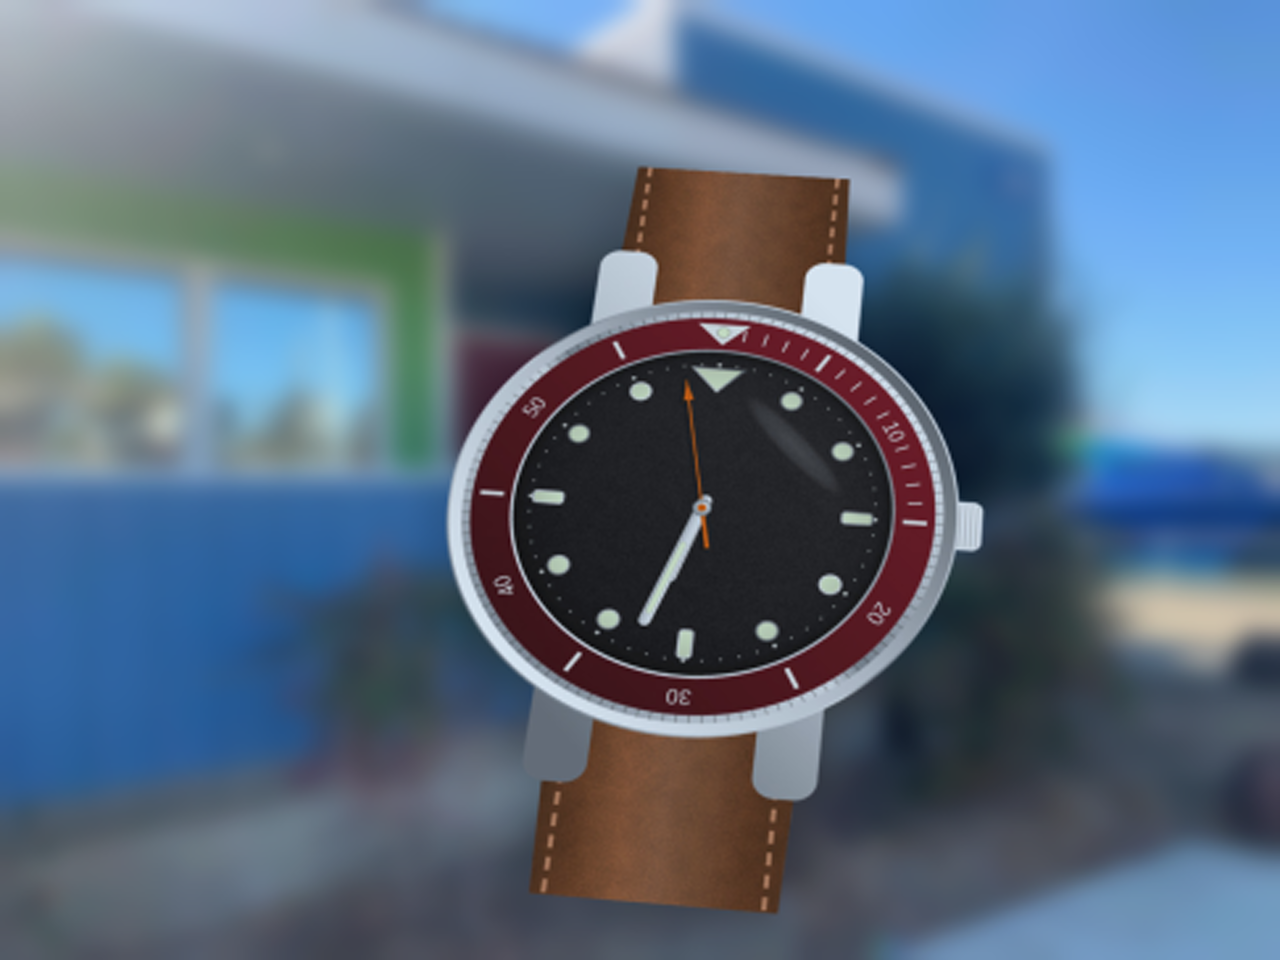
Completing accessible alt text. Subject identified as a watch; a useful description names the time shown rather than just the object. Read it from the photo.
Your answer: 6:32:58
